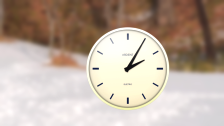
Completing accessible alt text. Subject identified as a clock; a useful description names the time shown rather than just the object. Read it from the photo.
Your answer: 2:05
